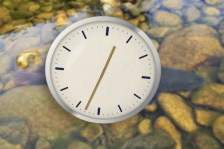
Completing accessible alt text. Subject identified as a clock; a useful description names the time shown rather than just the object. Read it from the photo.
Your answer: 12:33
